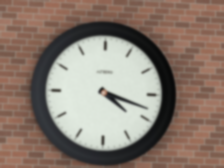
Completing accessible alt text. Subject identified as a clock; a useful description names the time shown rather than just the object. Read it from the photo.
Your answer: 4:18
